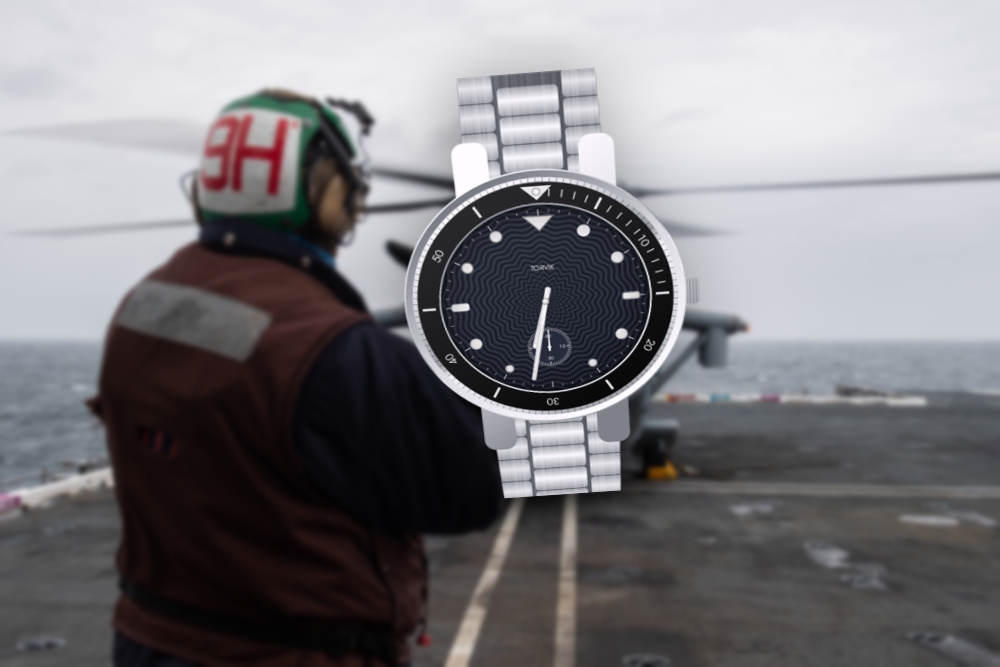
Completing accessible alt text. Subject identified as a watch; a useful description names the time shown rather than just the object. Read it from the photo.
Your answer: 6:32
